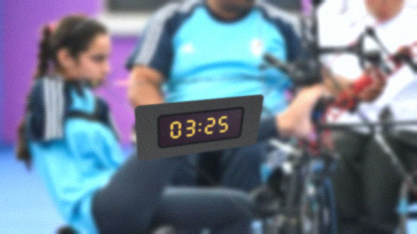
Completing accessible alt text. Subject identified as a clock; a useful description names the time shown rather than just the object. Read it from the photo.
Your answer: 3:25
